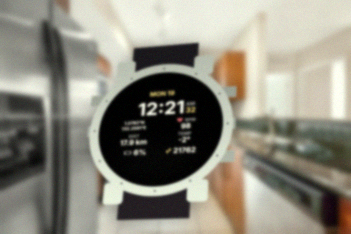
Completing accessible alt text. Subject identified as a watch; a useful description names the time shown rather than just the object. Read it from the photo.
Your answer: 12:21
